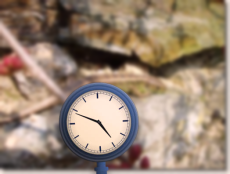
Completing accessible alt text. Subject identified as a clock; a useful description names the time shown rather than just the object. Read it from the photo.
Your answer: 4:49
